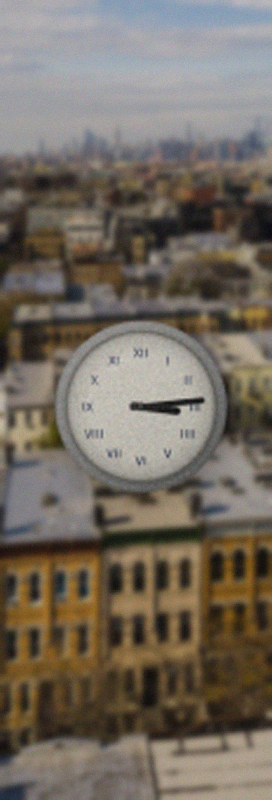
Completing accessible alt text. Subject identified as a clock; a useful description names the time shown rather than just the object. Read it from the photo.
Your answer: 3:14
